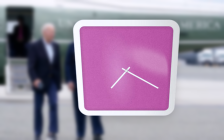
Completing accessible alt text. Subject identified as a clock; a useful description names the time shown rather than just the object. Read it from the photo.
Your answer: 7:20
